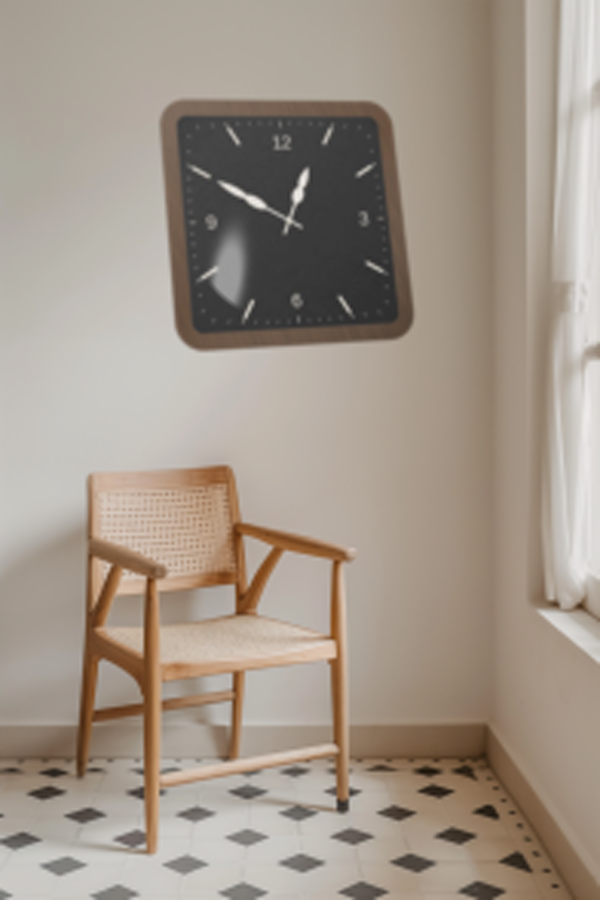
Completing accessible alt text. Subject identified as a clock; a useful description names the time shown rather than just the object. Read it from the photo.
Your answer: 12:50
